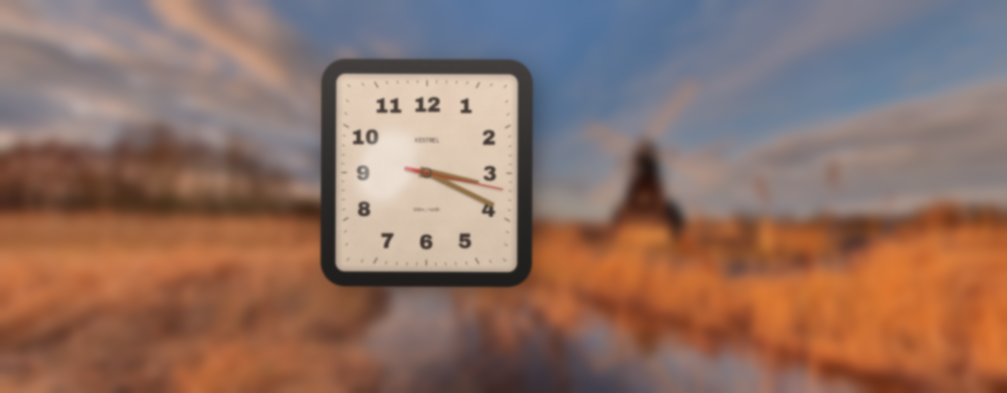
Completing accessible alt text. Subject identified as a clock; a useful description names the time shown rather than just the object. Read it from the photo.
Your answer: 3:19:17
